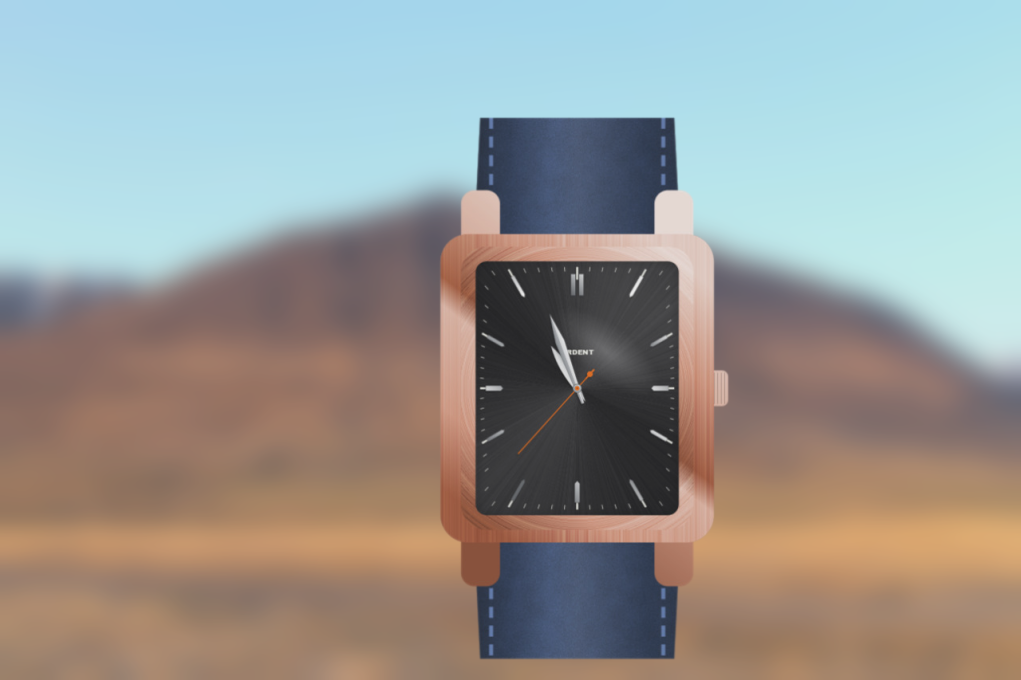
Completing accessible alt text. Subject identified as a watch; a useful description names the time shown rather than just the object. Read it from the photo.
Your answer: 10:56:37
